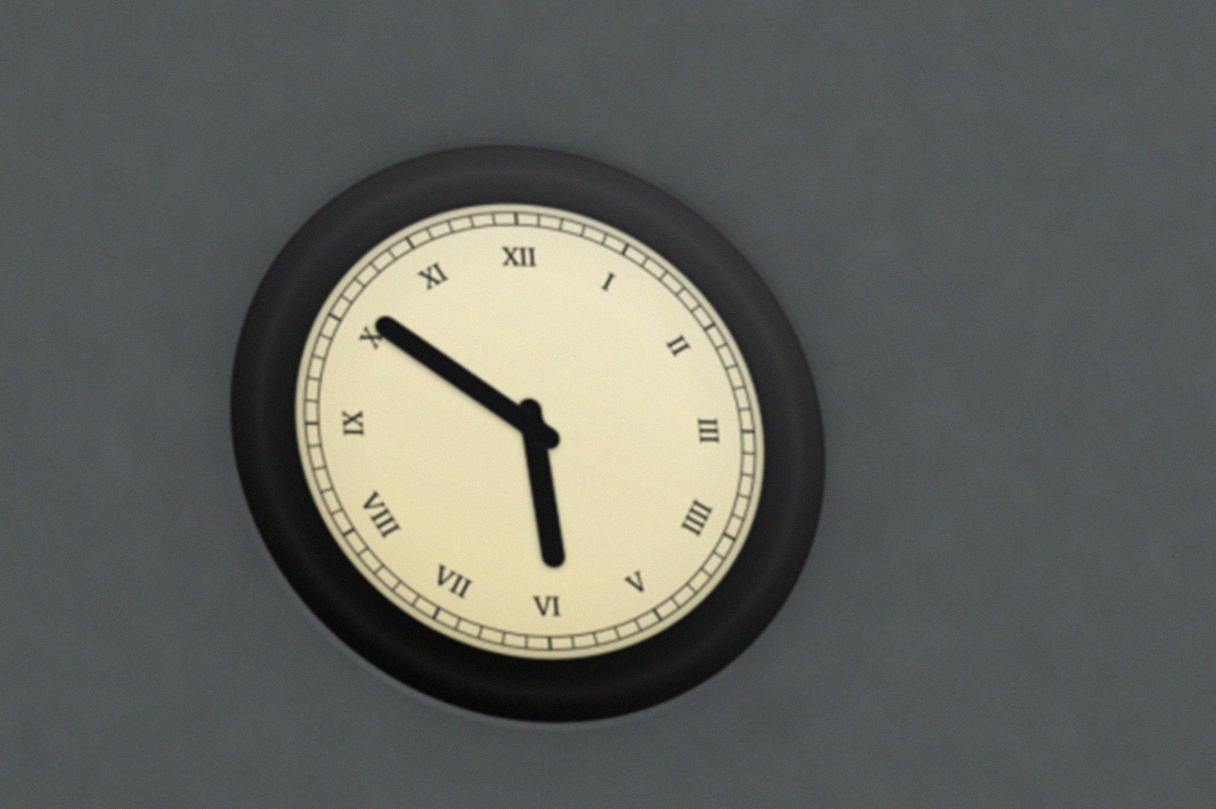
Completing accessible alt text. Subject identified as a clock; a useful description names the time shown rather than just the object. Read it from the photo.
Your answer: 5:51
